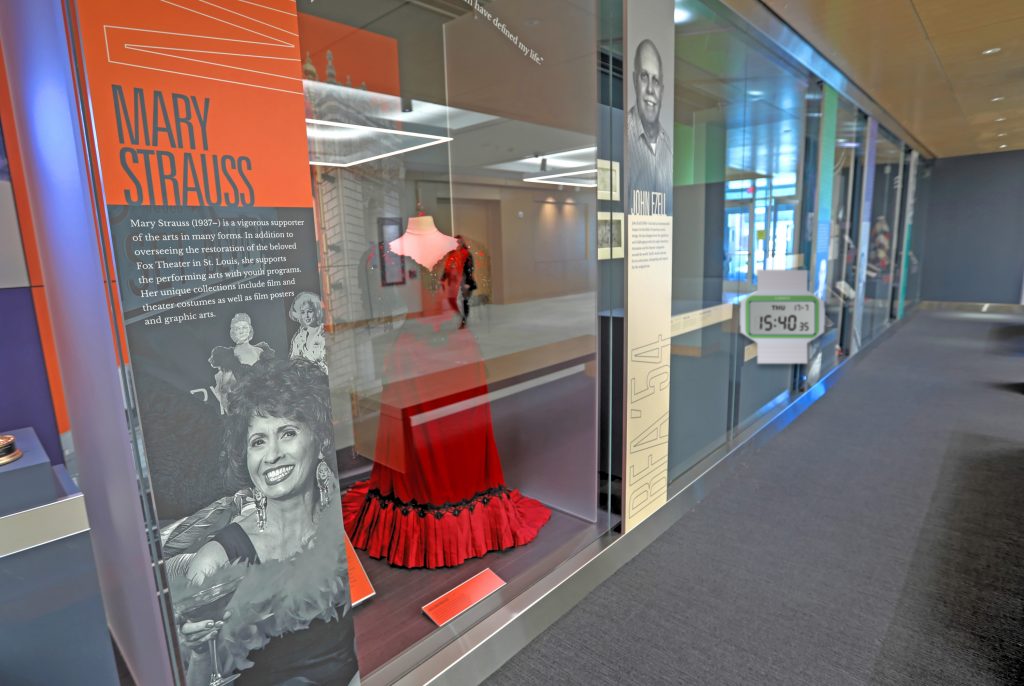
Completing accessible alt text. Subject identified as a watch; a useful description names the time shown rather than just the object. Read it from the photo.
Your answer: 15:40
